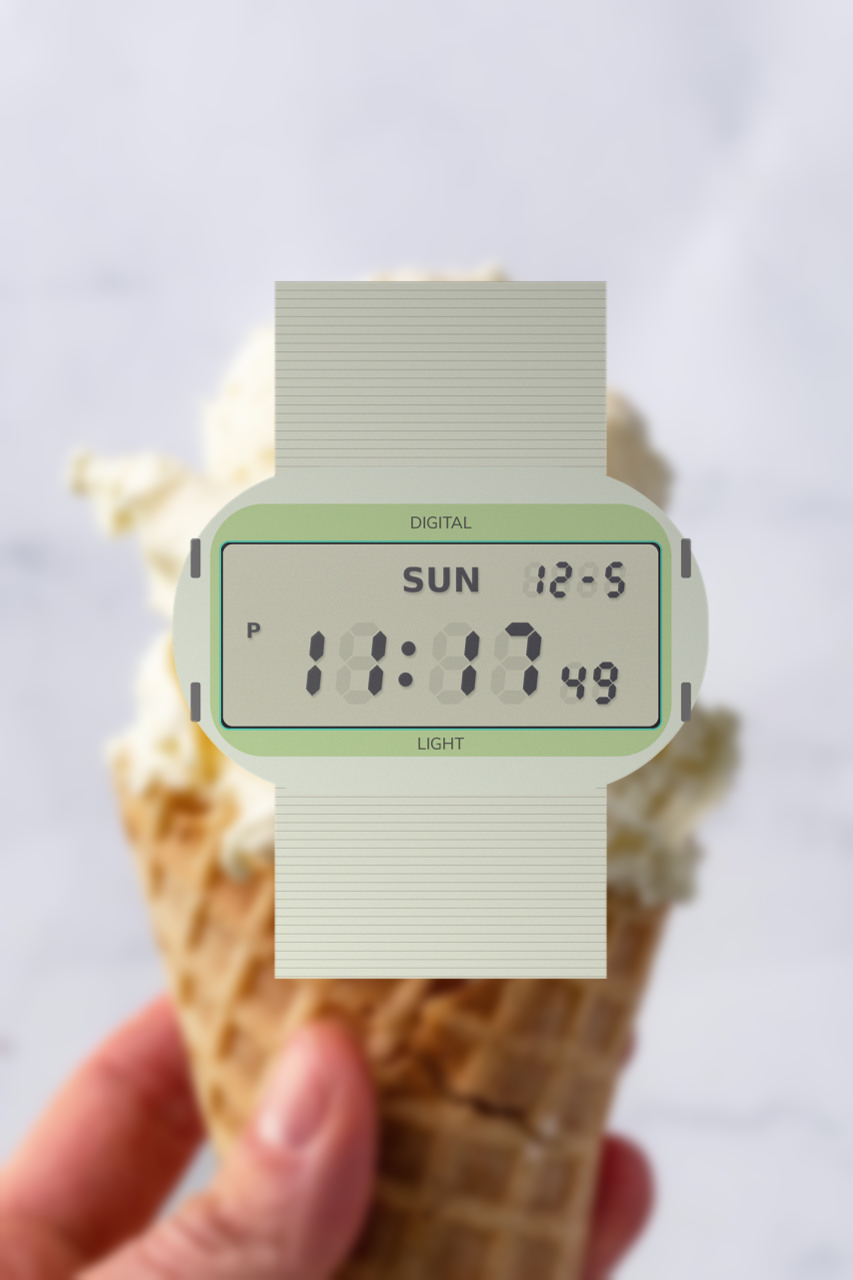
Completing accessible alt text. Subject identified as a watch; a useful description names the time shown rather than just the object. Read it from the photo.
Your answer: 11:17:49
